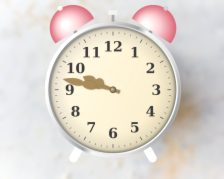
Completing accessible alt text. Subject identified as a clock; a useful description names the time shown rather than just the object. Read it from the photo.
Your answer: 9:47
